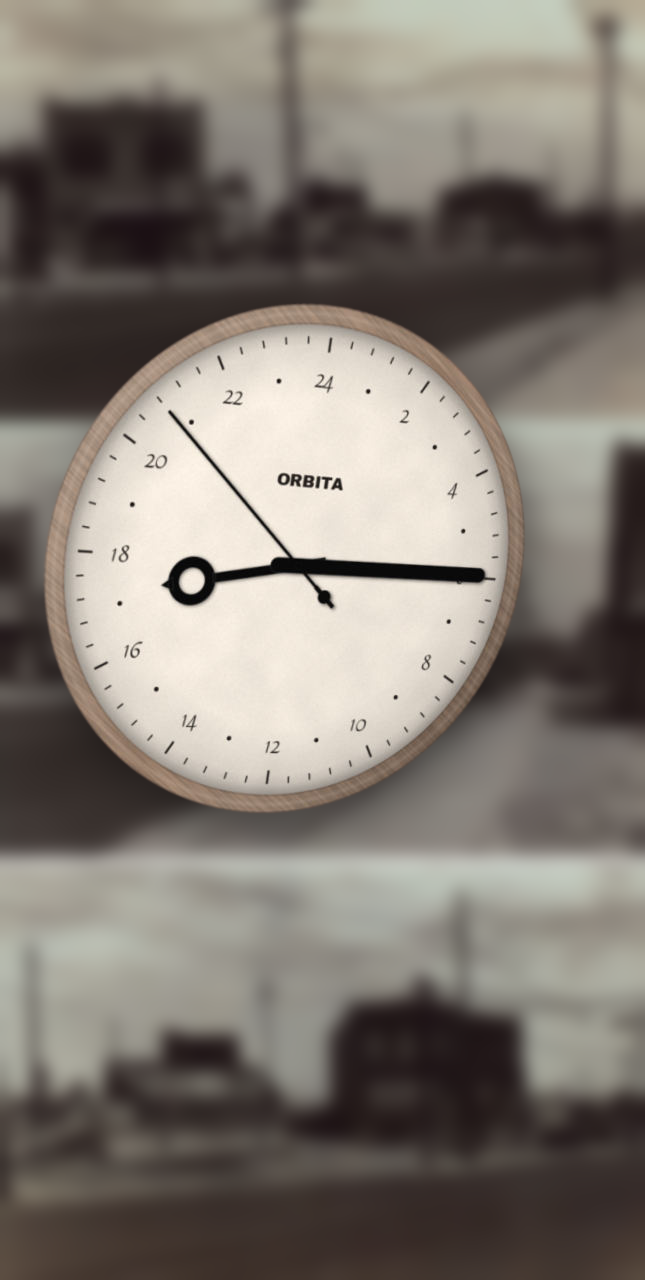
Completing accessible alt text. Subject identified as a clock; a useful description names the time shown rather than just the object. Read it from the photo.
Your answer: 17:14:52
